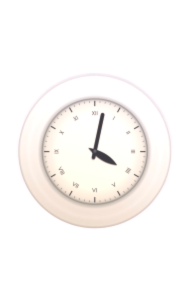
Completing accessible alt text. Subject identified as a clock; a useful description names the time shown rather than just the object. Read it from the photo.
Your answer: 4:02
